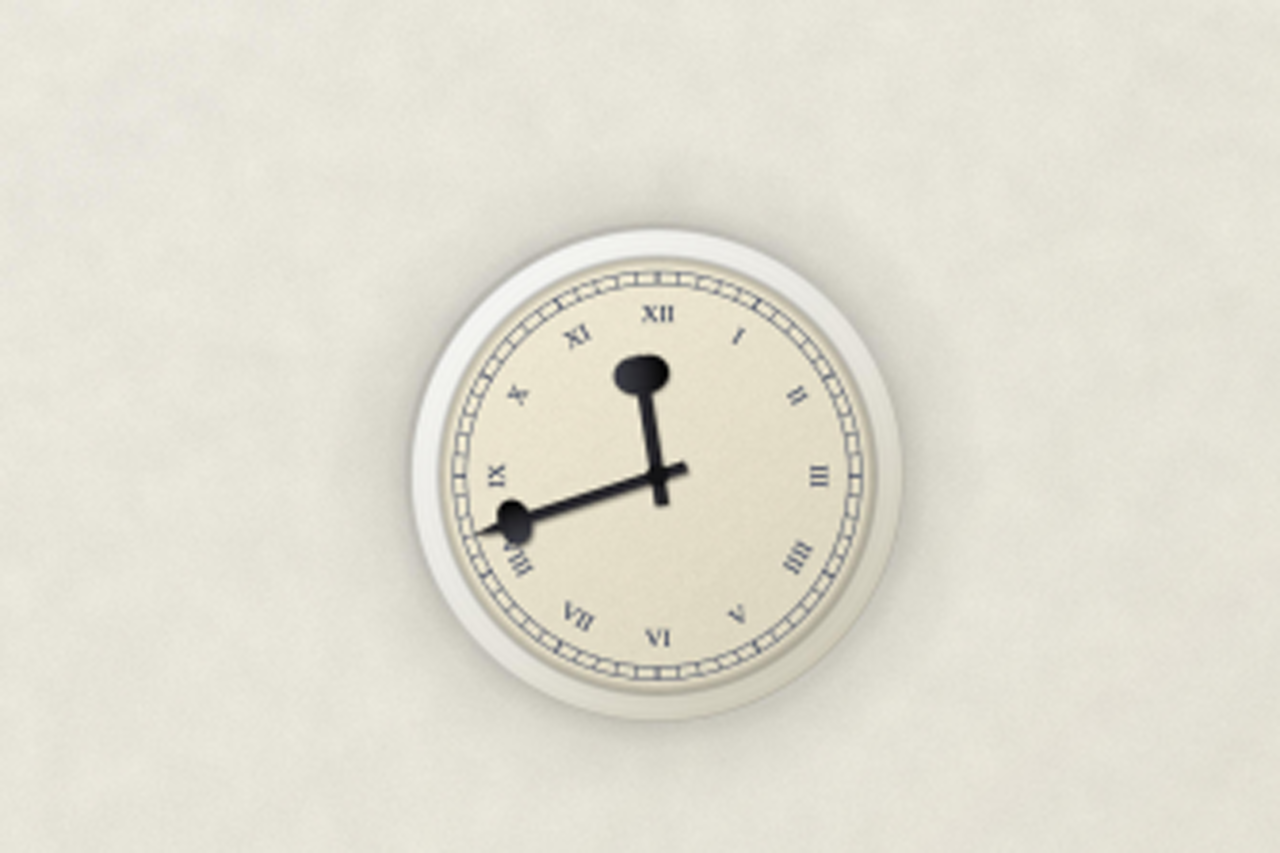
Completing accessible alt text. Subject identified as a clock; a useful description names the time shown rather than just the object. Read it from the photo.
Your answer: 11:42
